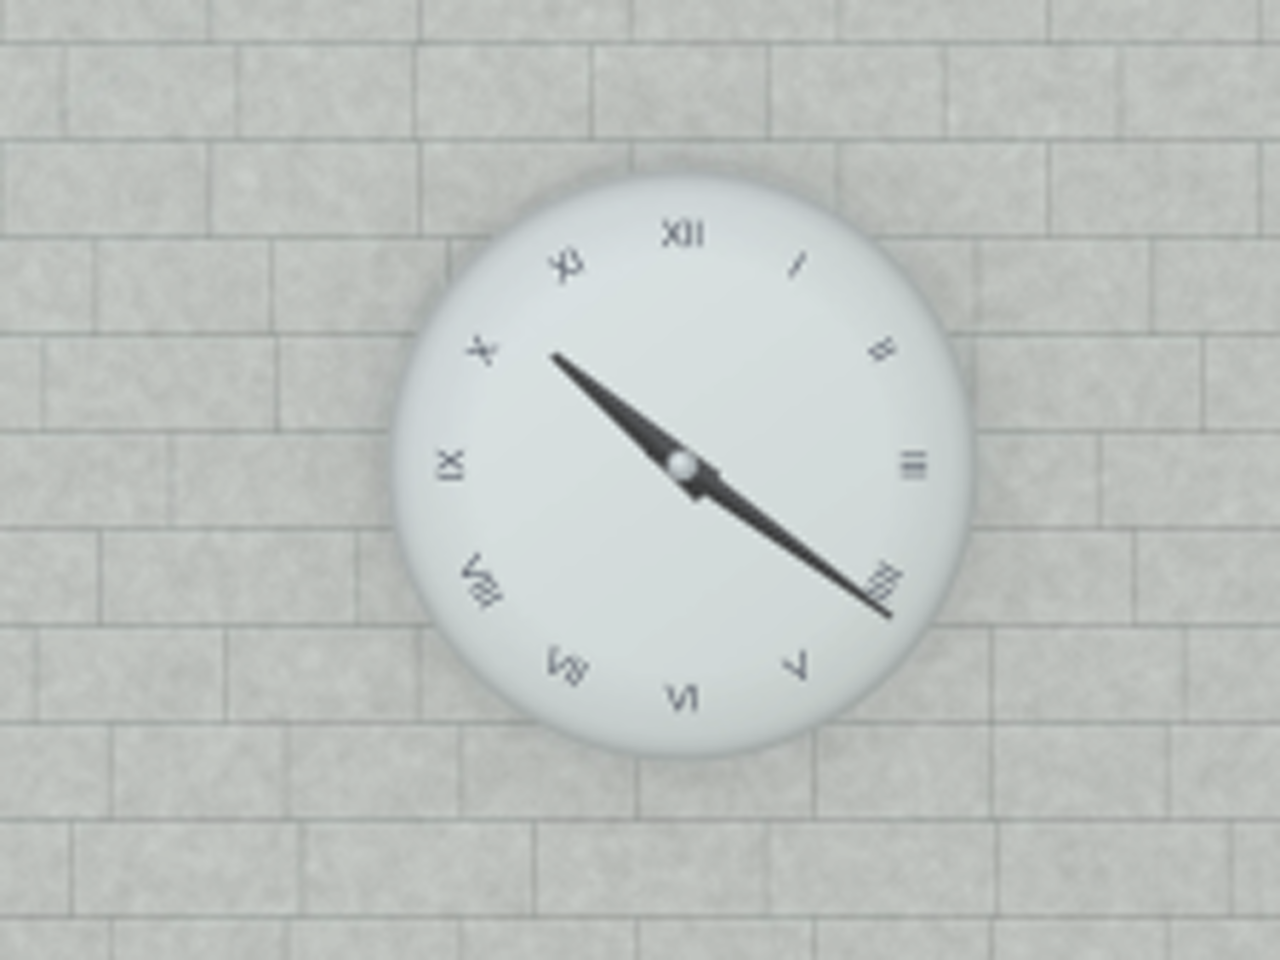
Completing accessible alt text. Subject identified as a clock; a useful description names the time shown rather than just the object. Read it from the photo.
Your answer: 10:21
